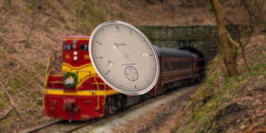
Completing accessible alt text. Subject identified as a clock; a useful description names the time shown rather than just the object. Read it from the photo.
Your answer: 10:42
